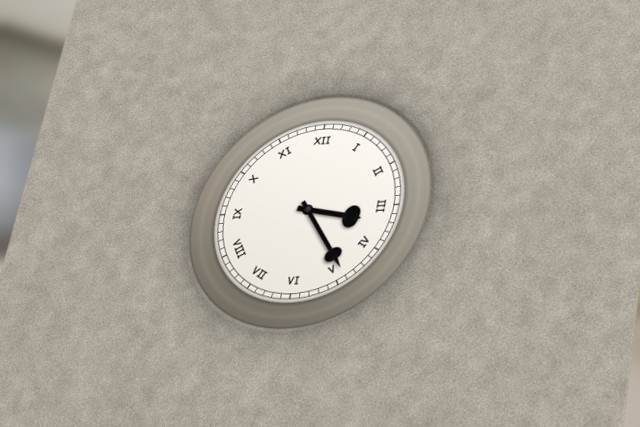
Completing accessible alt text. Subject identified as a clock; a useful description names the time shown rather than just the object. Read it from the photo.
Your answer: 3:24
